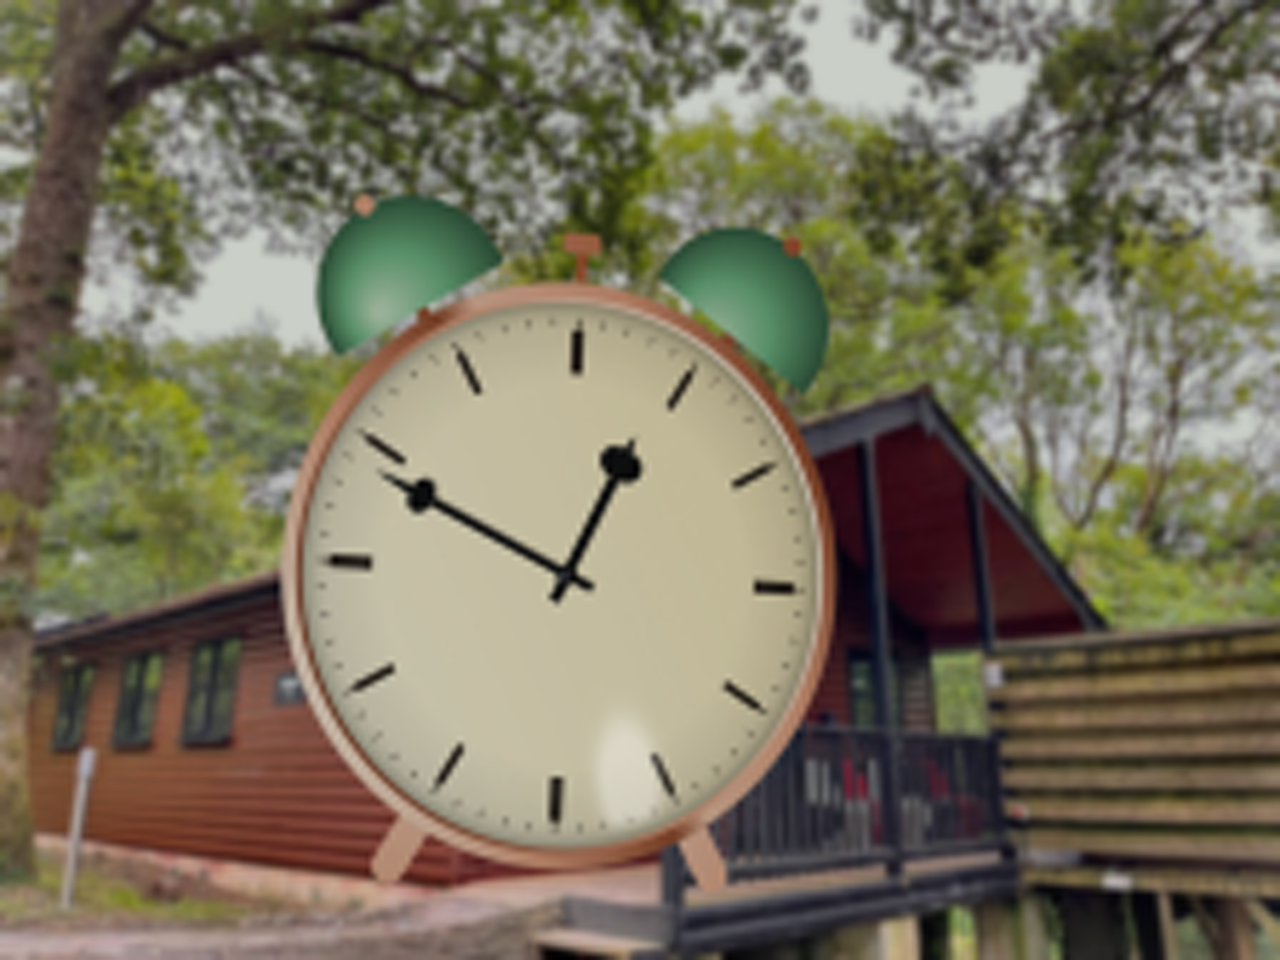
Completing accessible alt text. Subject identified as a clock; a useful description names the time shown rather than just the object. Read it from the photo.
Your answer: 12:49
